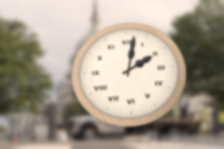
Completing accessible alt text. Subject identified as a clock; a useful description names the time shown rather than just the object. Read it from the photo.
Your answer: 2:02
